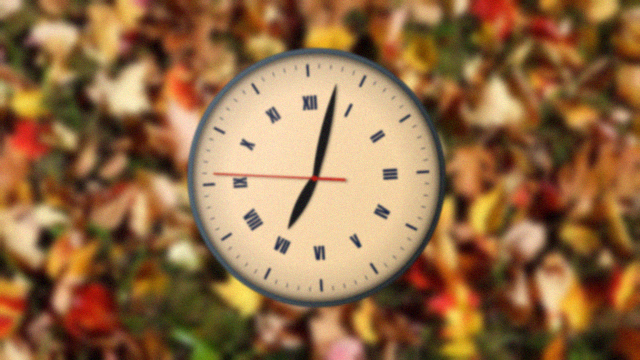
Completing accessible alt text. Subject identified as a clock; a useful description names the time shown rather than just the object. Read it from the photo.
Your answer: 7:02:46
